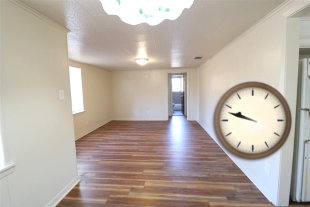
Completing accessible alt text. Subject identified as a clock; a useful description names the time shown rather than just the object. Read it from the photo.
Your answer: 9:48
